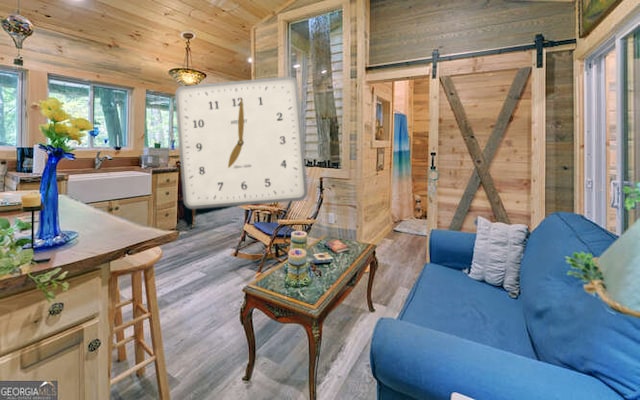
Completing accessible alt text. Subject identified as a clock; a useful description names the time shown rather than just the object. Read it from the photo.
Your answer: 7:01
